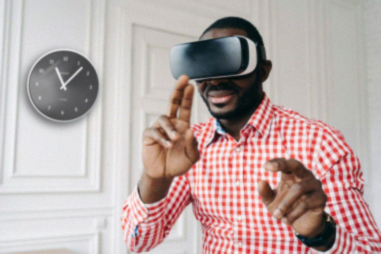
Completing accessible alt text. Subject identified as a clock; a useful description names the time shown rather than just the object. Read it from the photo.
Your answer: 11:07
